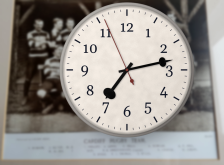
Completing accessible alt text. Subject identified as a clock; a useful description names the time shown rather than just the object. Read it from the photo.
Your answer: 7:12:56
